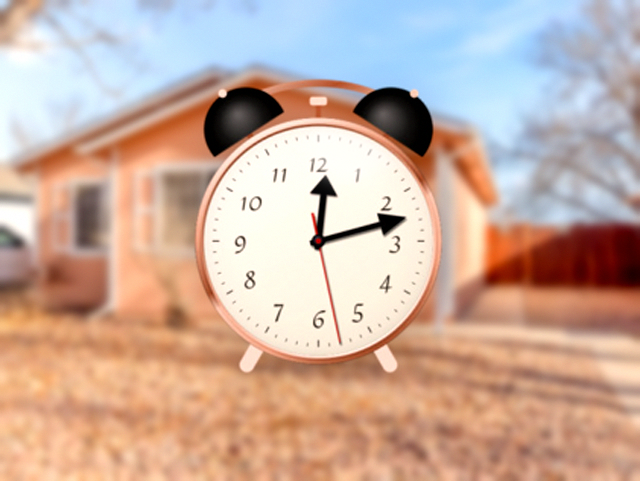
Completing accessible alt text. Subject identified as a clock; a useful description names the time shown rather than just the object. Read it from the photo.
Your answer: 12:12:28
